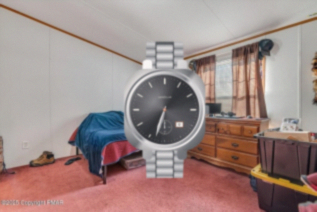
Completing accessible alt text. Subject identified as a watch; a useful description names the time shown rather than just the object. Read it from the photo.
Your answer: 6:33
